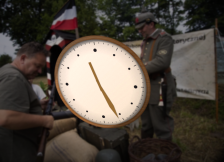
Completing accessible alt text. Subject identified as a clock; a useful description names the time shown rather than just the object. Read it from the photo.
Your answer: 11:26
